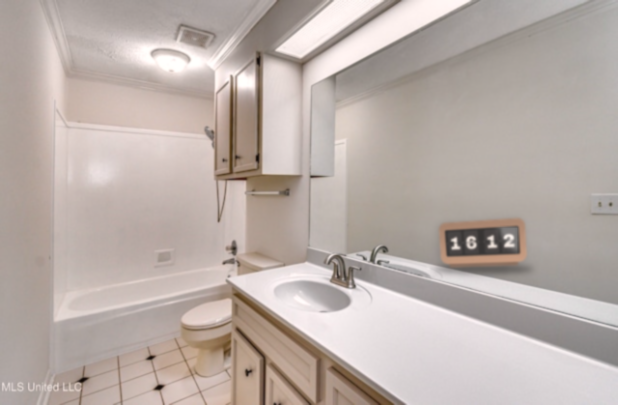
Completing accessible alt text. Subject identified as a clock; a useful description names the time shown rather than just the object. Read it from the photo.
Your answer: 16:12
